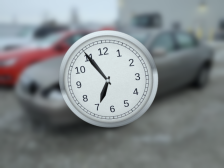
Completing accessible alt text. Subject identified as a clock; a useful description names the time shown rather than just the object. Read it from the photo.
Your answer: 6:55
